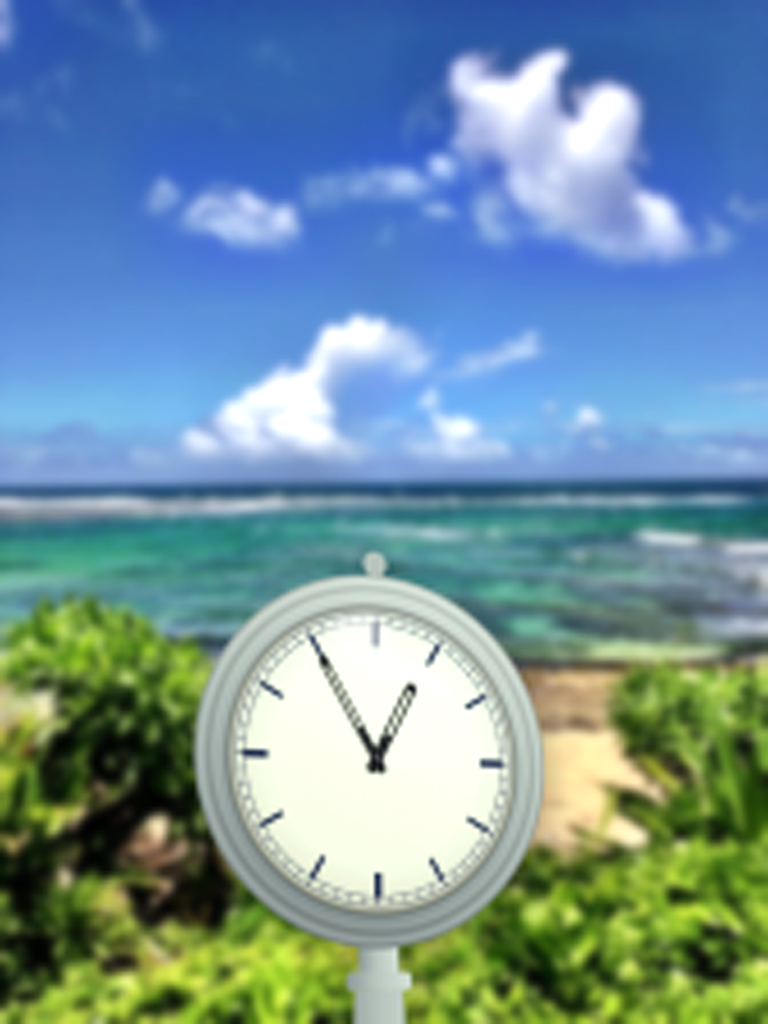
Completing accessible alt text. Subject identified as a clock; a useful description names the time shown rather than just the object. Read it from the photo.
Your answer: 12:55
